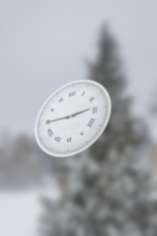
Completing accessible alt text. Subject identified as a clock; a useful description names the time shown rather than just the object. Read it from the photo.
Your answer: 2:45
